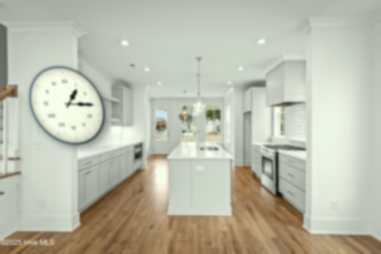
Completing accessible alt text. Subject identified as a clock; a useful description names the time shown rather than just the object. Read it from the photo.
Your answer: 1:15
